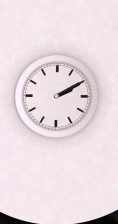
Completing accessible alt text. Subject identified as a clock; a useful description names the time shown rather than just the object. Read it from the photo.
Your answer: 2:10
